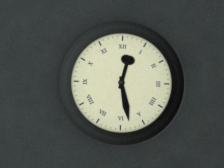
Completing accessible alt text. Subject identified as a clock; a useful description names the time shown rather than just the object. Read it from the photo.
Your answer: 12:28
